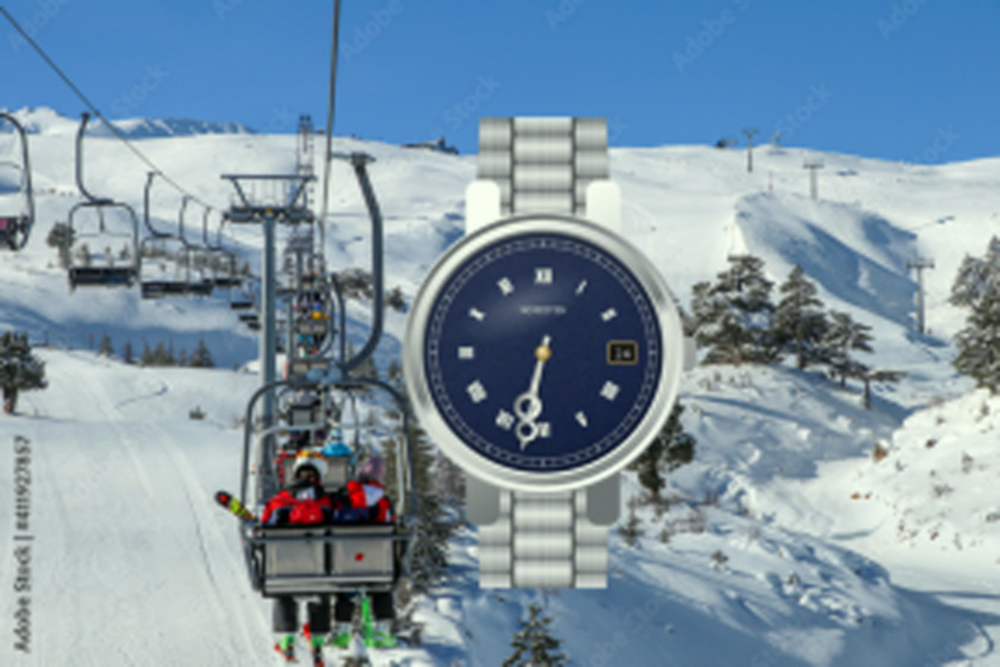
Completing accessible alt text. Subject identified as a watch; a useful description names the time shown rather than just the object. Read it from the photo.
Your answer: 6:32
